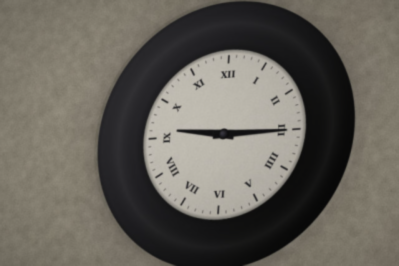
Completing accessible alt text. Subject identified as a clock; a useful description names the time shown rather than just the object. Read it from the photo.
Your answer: 9:15
